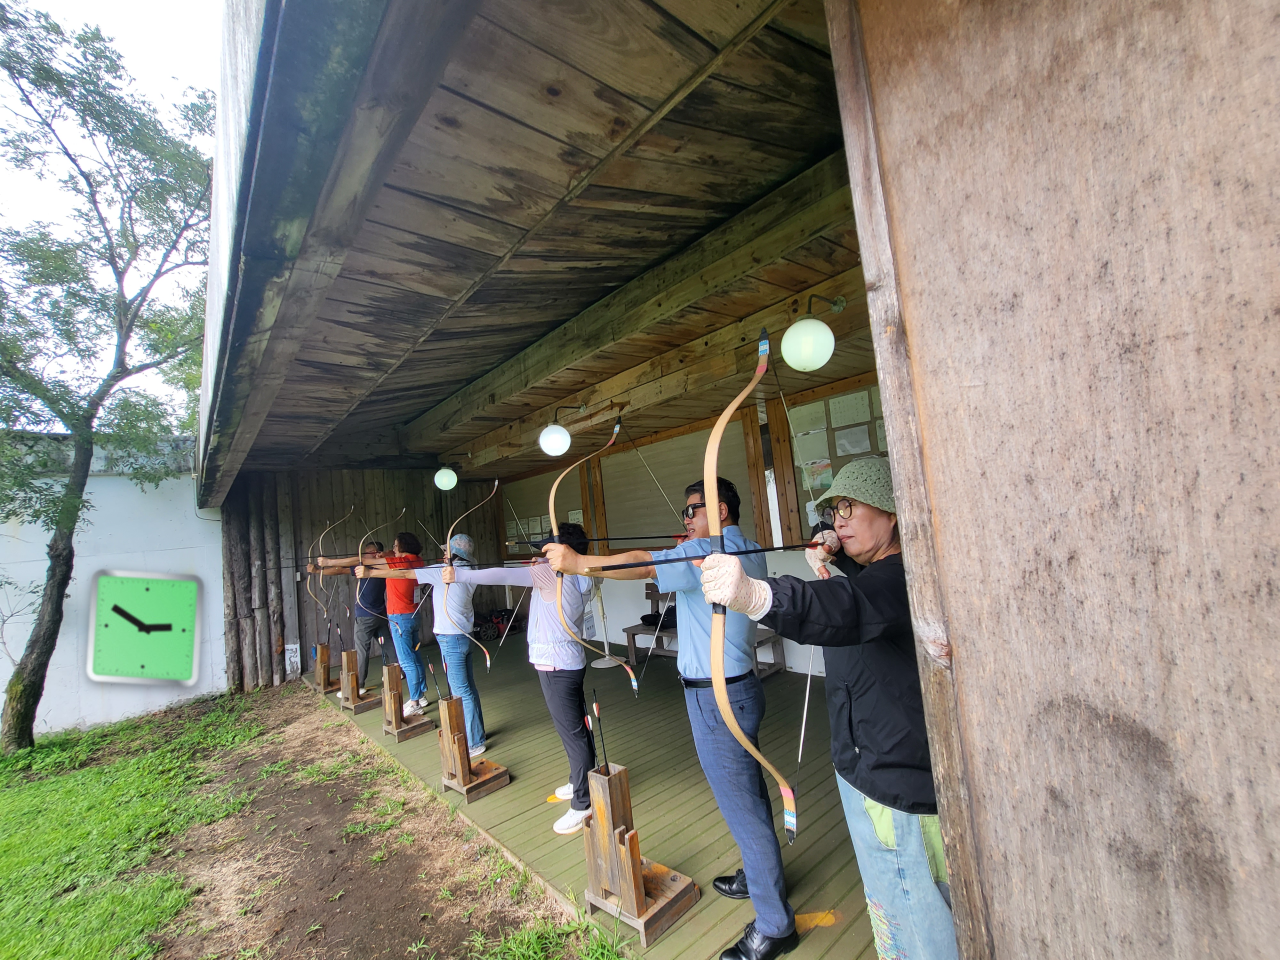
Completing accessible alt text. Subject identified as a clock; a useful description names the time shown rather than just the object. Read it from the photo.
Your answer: 2:50
